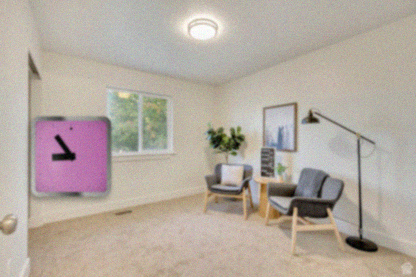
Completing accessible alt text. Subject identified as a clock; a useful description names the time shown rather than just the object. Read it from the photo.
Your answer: 8:54
